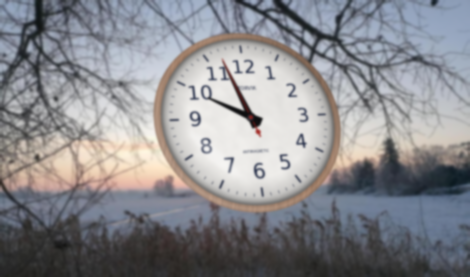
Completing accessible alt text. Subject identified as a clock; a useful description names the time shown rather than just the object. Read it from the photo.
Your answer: 9:56:57
